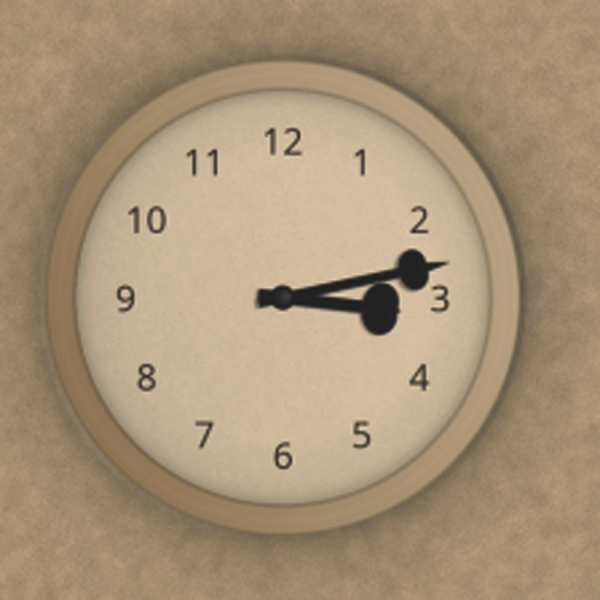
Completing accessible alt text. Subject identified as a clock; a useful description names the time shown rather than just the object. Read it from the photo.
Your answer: 3:13
